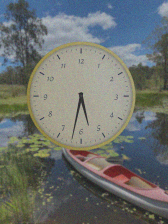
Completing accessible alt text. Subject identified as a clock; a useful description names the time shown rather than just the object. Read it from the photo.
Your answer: 5:32
